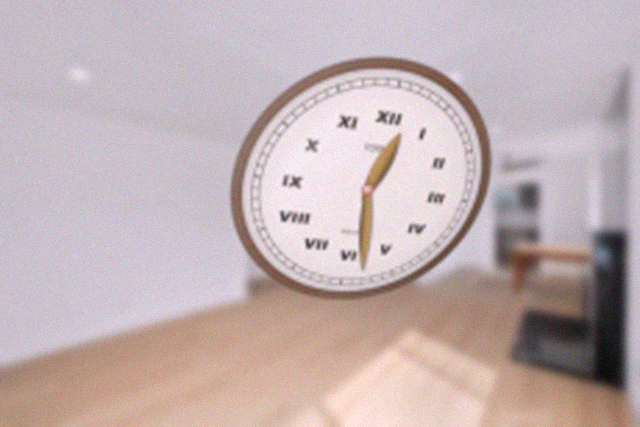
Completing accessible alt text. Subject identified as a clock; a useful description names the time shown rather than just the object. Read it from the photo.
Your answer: 12:28
